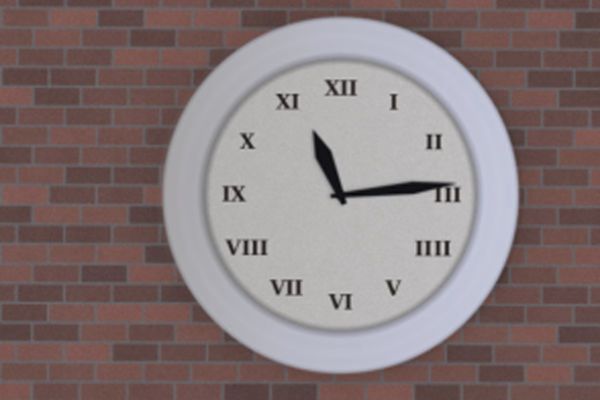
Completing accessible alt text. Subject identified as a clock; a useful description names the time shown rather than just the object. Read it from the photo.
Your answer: 11:14
